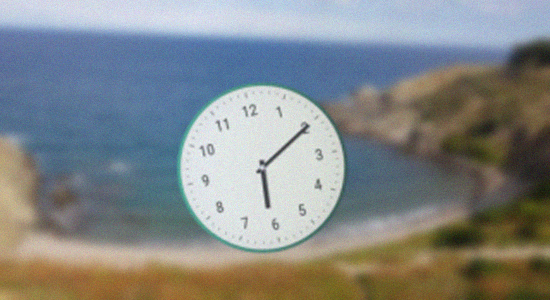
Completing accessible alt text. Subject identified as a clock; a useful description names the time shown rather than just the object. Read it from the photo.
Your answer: 6:10
